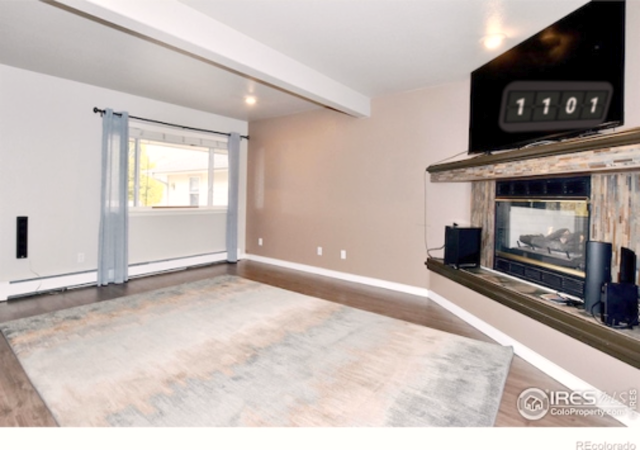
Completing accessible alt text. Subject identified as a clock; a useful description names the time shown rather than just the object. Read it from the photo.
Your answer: 11:01
